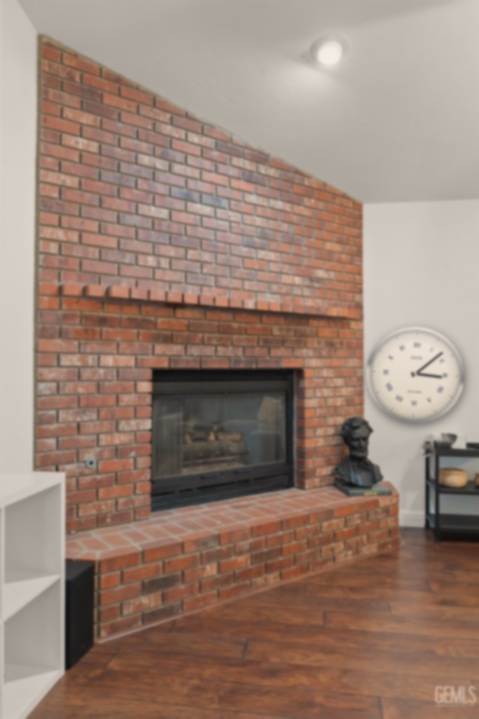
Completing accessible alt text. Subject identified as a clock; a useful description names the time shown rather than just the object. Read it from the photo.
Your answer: 3:08
